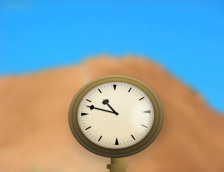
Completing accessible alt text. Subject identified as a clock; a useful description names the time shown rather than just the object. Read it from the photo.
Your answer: 10:48
